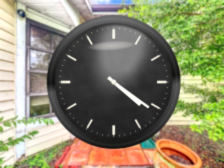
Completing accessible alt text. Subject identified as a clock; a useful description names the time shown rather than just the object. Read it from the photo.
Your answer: 4:21
